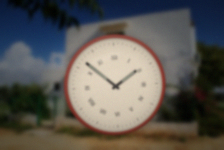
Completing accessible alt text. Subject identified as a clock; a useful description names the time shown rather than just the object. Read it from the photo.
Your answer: 1:52
